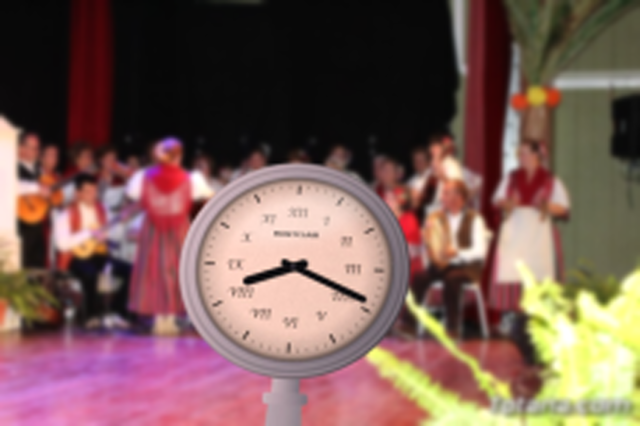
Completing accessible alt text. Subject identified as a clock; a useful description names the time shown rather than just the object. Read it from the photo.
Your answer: 8:19
